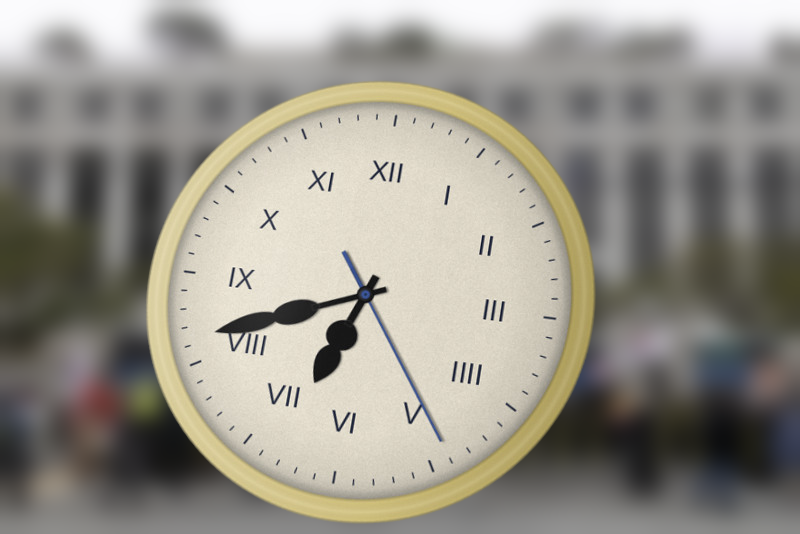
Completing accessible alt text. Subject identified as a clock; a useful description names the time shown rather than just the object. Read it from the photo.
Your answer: 6:41:24
